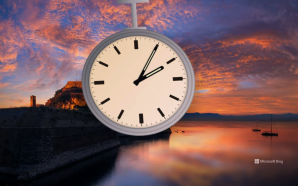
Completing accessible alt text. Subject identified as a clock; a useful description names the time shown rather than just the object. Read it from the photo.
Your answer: 2:05
